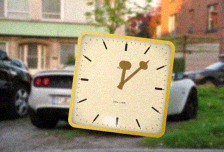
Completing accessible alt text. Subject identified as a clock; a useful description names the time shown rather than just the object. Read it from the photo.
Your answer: 12:07
